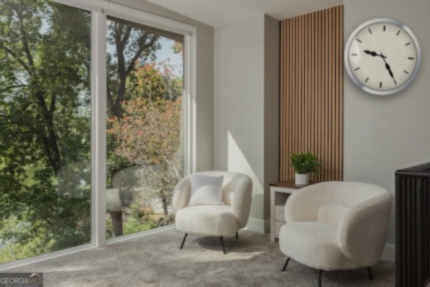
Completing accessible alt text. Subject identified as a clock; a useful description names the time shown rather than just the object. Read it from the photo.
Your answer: 9:25
